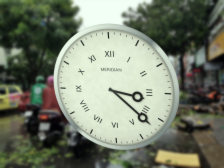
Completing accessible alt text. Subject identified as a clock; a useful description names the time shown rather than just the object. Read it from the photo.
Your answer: 3:22
